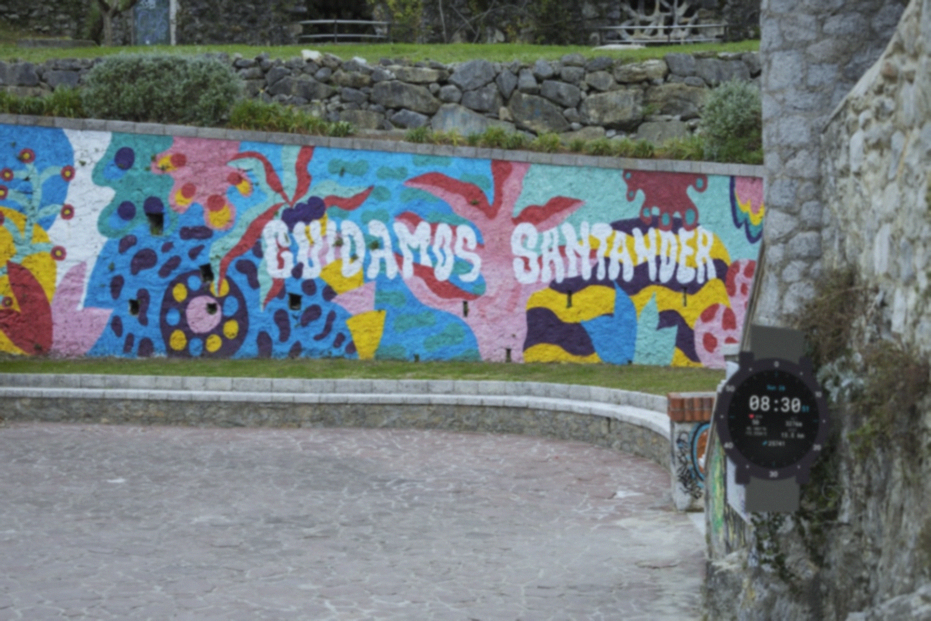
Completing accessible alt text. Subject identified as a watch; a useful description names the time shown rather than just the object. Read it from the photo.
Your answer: 8:30
